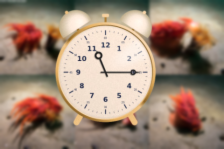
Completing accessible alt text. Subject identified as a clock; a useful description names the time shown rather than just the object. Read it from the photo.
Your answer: 11:15
